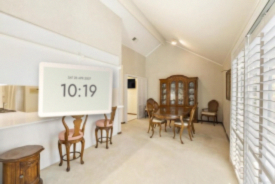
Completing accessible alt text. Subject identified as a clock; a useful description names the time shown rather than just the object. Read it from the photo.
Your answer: 10:19
